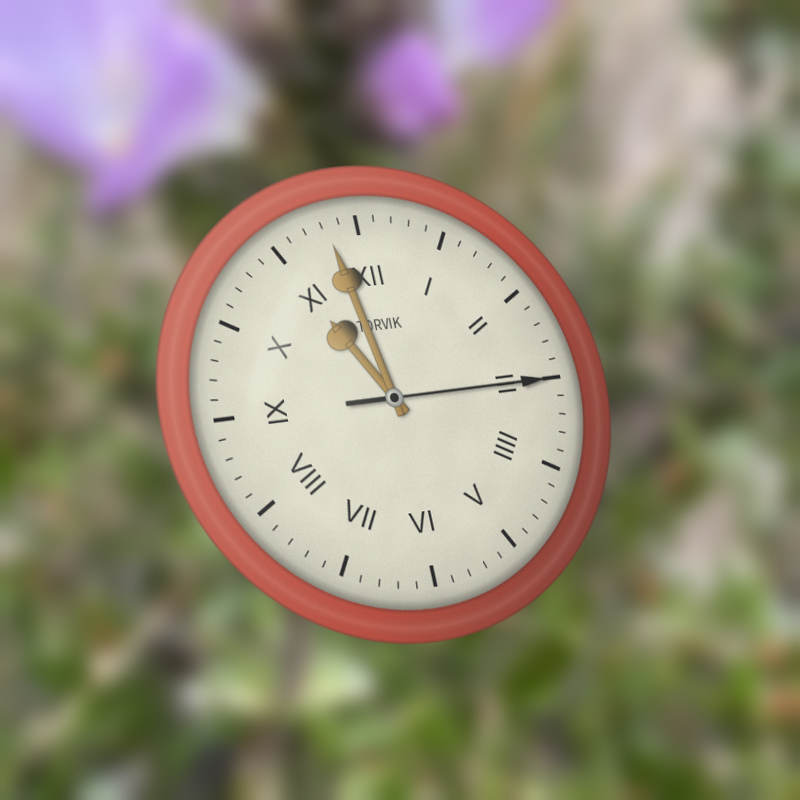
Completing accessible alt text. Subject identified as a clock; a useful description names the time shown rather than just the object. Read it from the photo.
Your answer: 10:58:15
